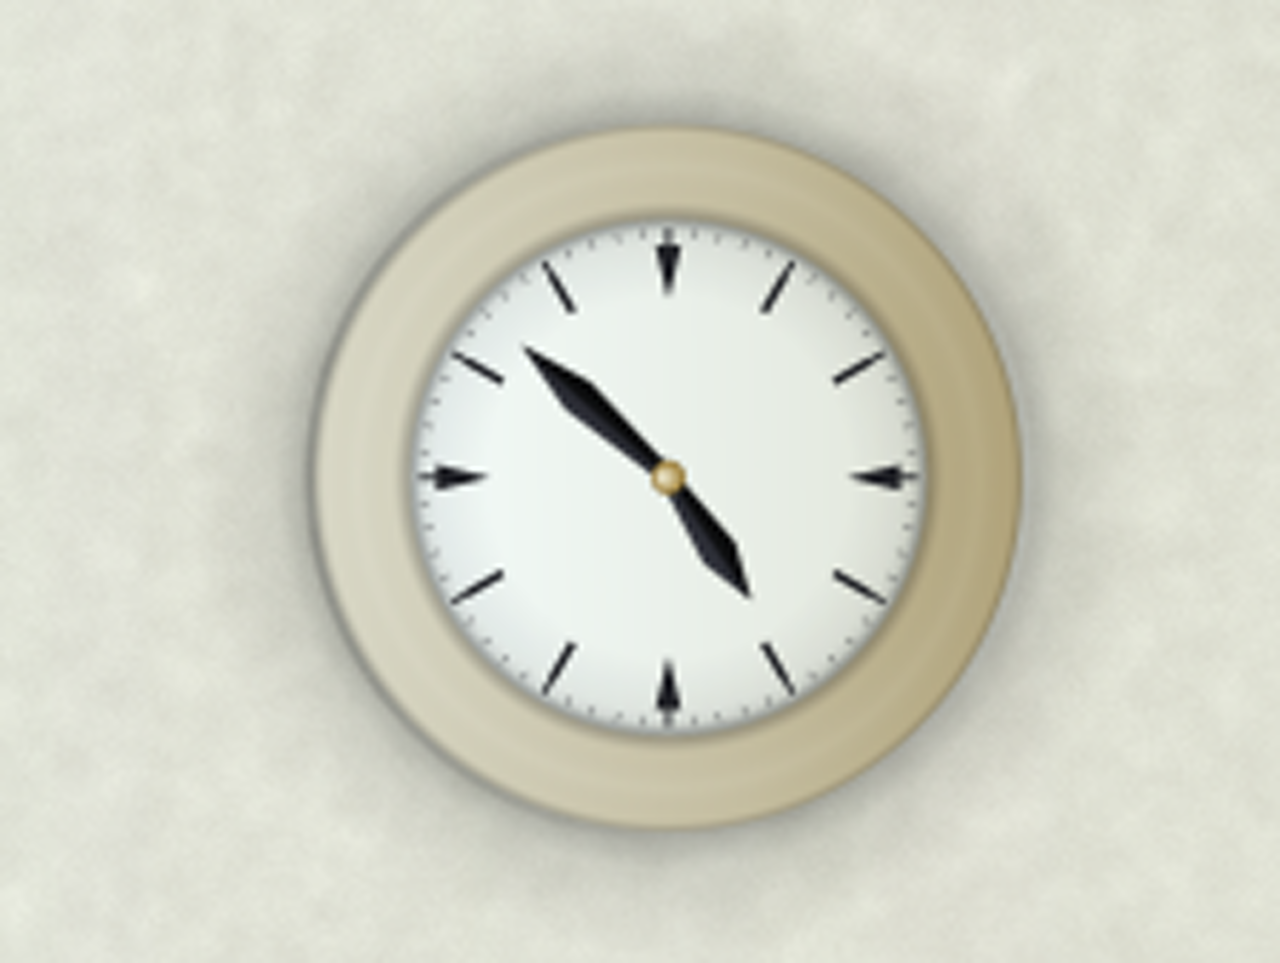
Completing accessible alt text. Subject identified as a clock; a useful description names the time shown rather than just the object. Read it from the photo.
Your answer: 4:52
